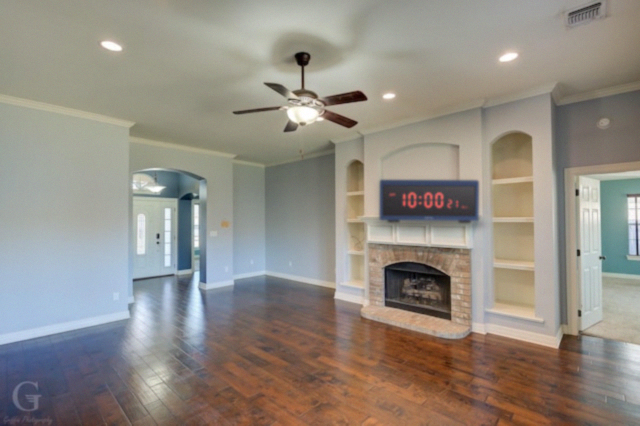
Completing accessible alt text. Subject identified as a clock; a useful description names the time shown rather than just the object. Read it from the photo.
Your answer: 10:00
